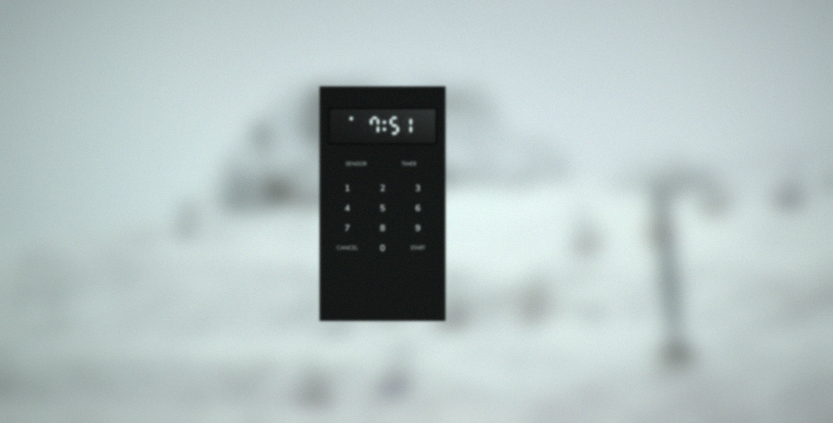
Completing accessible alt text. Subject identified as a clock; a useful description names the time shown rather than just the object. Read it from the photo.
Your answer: 7:51
